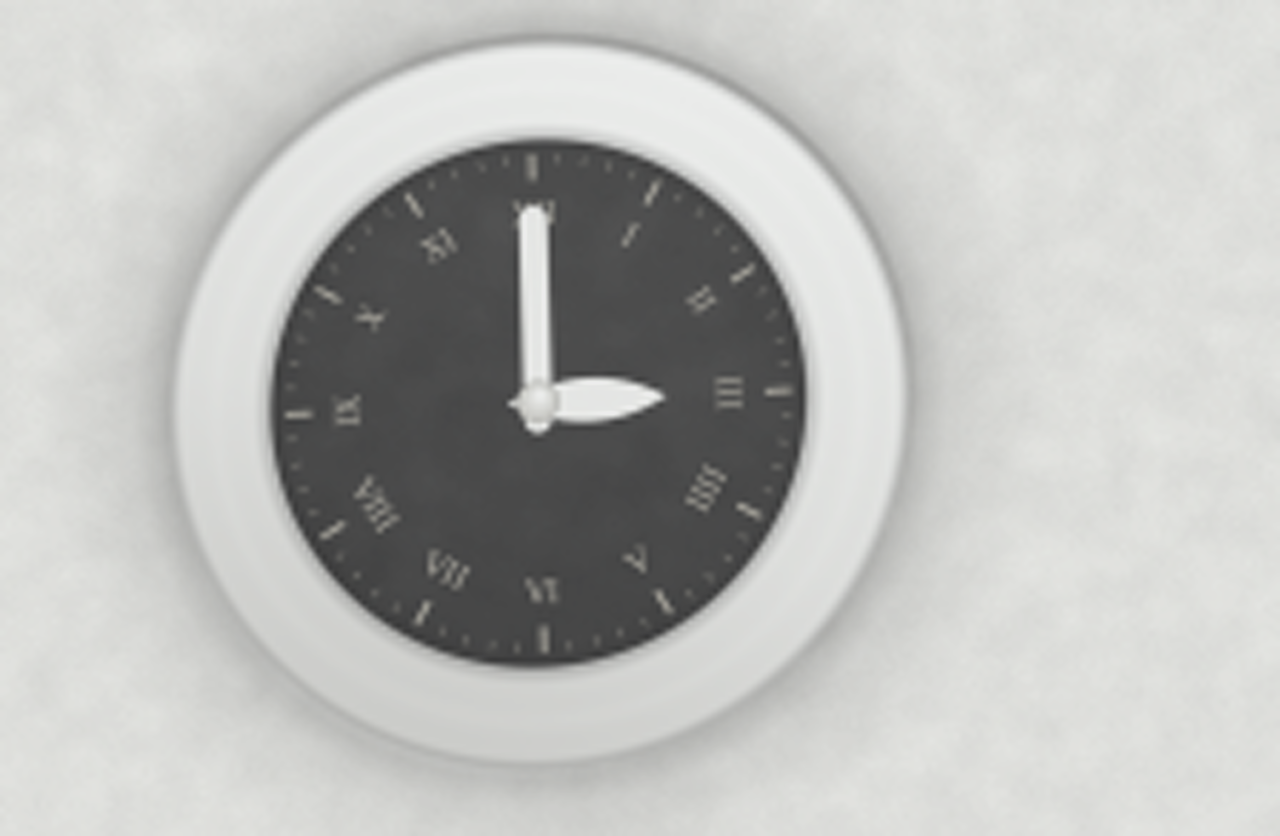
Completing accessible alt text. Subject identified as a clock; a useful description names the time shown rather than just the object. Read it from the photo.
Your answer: 3:00
